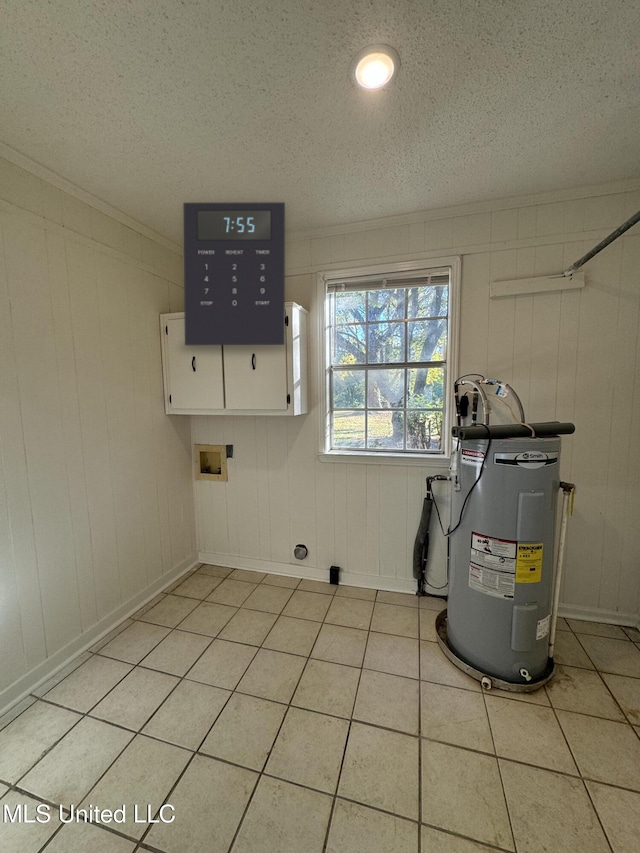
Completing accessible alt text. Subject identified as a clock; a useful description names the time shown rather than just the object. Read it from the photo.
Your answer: 7:55
